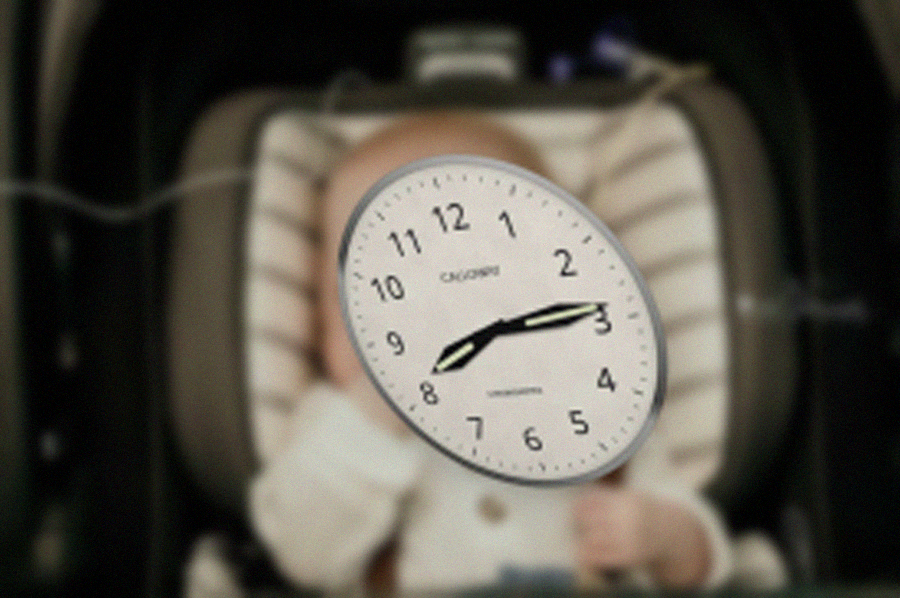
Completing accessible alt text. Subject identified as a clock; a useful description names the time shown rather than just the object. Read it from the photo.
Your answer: 8:14
